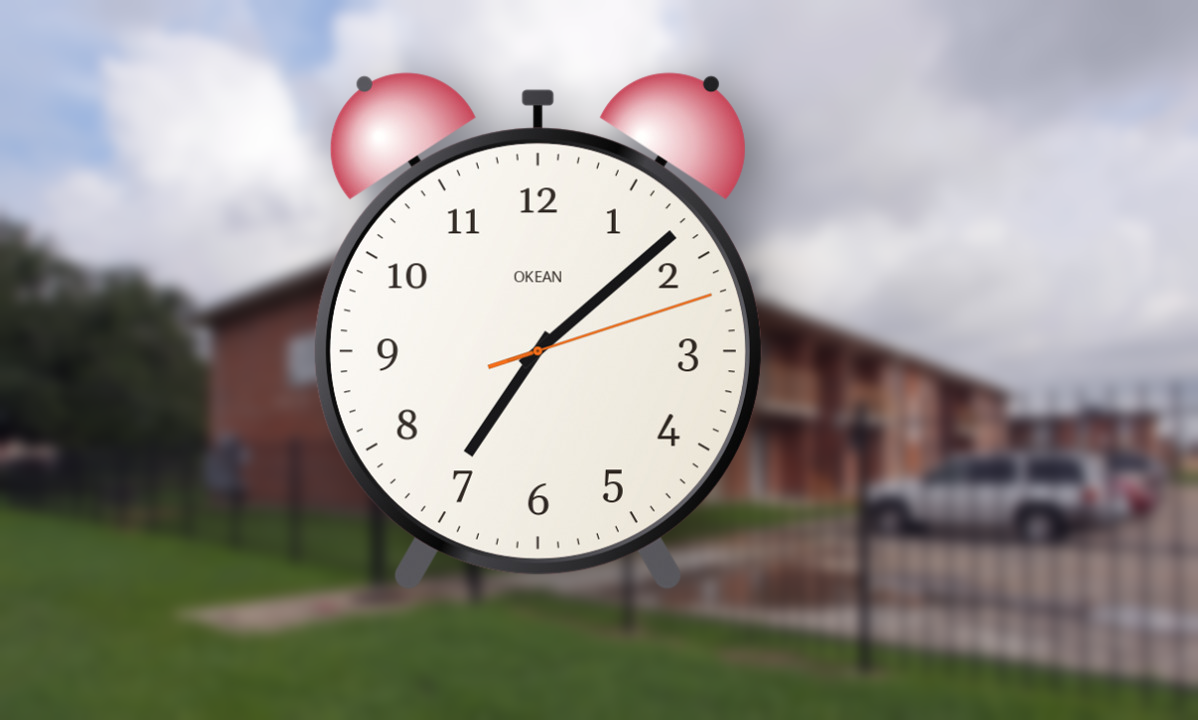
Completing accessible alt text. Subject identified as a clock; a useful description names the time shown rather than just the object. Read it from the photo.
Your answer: 7:08:12
